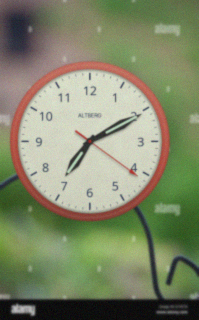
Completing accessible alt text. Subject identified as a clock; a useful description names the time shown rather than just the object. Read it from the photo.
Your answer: 7:10:21
